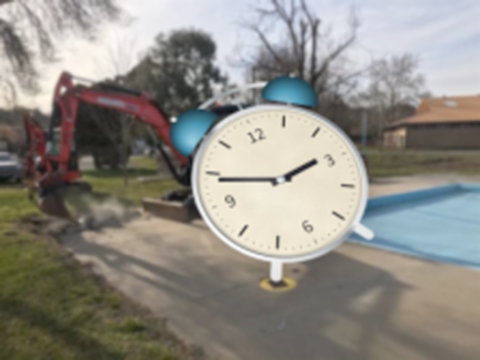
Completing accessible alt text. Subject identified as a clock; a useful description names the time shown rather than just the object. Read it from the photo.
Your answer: 2:49
